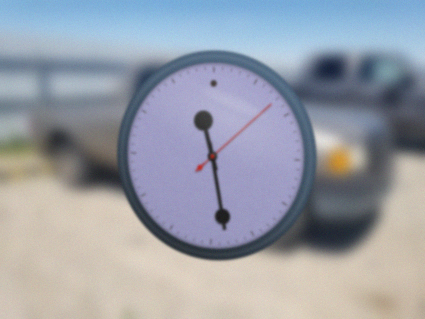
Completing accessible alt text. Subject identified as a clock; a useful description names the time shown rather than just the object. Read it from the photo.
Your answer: 11:28:08
